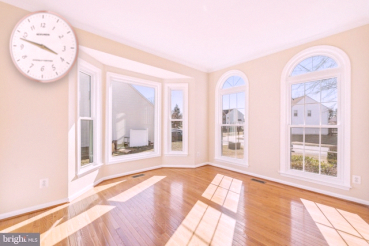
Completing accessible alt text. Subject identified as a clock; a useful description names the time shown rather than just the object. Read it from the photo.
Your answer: 3:48
